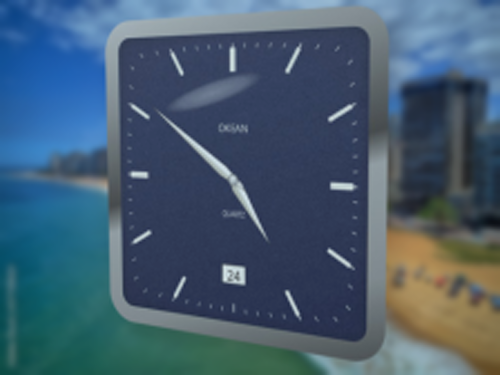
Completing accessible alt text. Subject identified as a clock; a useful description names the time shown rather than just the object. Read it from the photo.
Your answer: 4:51
